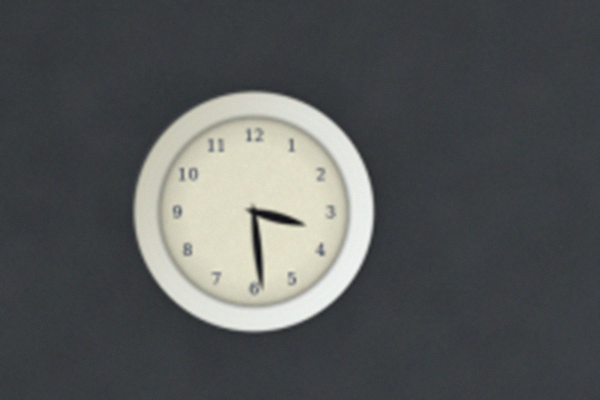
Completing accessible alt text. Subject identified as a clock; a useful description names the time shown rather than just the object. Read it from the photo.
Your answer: 3:29
